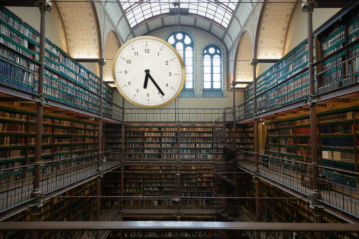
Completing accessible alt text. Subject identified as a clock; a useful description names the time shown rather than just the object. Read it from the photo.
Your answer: 6:24
